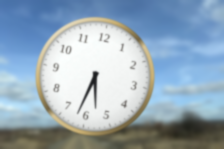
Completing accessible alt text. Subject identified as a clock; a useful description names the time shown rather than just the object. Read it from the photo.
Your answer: 5:32
